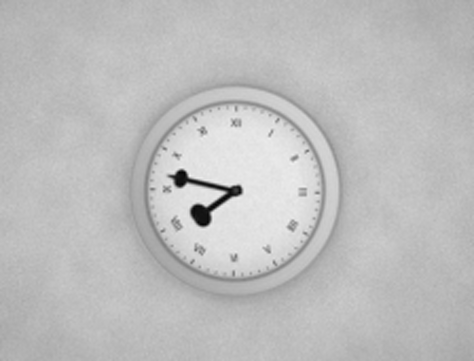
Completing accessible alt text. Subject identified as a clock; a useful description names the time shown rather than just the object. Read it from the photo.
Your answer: 7:47
